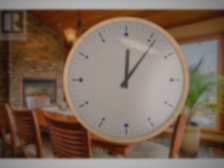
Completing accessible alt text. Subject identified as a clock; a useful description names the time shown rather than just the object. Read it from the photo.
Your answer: 12:06
